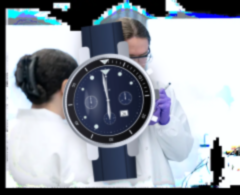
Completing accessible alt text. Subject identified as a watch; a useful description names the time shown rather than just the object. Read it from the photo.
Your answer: 5:59
